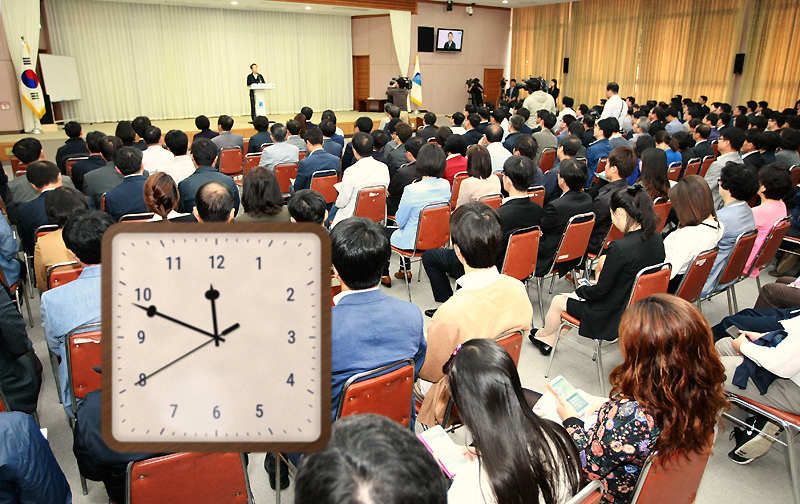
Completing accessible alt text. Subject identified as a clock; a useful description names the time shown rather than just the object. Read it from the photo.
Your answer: 11:48:40
